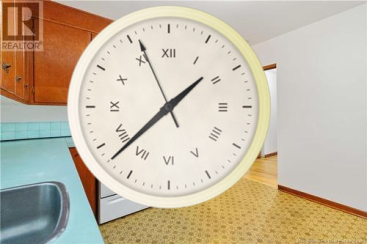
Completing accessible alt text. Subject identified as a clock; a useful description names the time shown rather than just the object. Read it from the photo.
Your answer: 1:37:56
